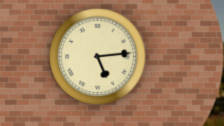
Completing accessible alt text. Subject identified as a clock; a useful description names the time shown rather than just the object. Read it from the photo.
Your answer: 5:14
